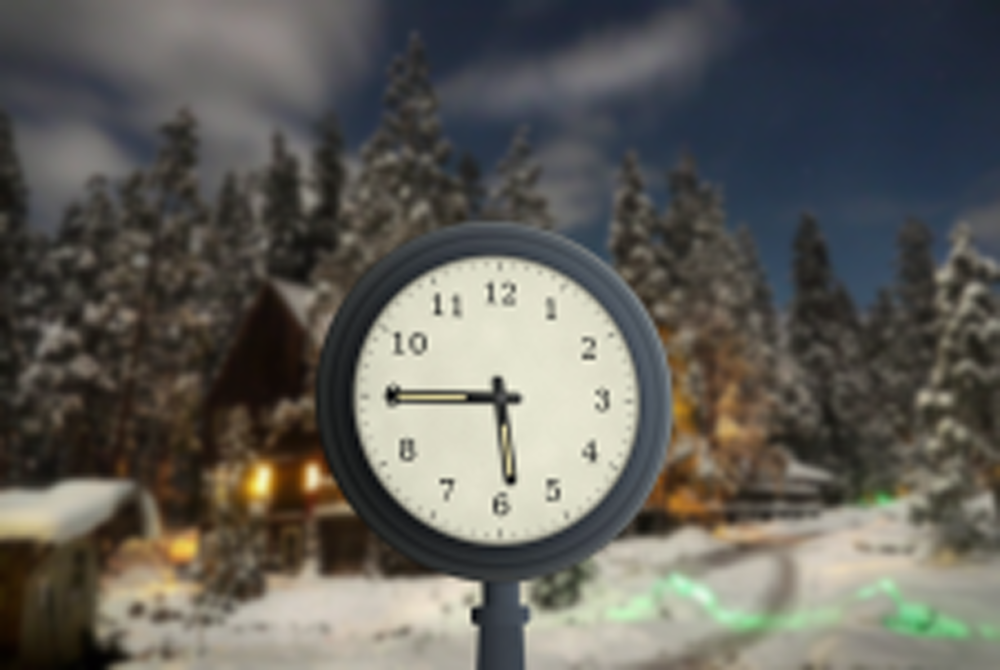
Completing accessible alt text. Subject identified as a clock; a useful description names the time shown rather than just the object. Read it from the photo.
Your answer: 5:45
